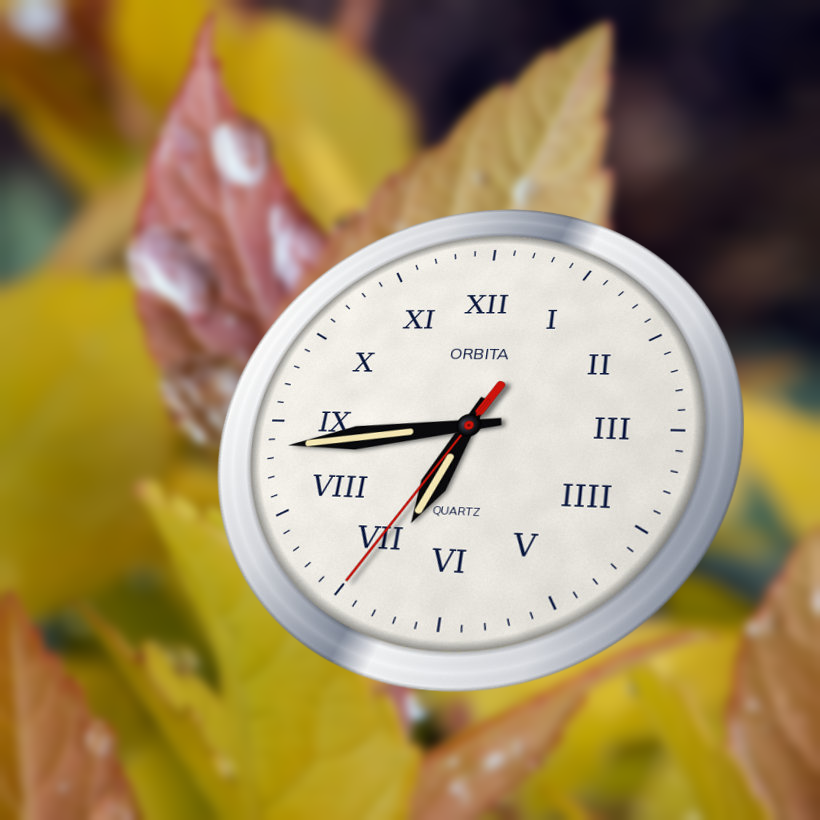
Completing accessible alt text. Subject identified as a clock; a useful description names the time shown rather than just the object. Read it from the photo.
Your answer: 6:43:35
